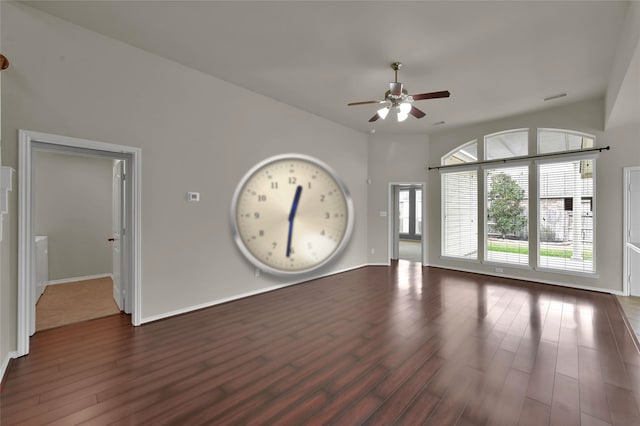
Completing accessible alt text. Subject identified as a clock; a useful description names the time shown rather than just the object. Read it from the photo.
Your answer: 12:31
